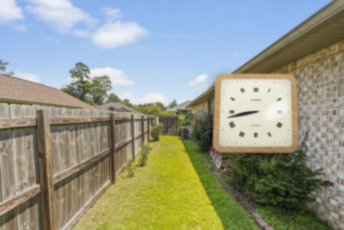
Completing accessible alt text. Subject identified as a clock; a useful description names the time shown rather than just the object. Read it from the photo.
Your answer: 8:43
